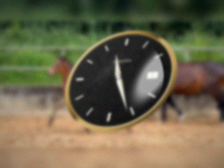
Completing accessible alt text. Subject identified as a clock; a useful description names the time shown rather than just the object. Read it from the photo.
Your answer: 11:26
